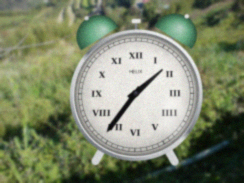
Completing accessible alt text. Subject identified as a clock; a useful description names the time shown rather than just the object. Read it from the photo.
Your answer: 1:36
